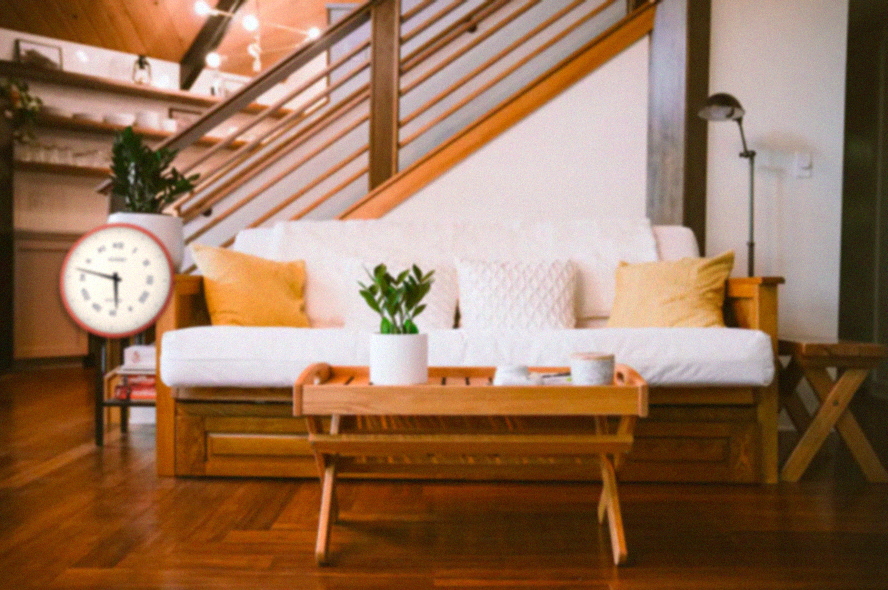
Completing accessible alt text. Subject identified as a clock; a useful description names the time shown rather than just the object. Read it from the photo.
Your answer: 5:47
